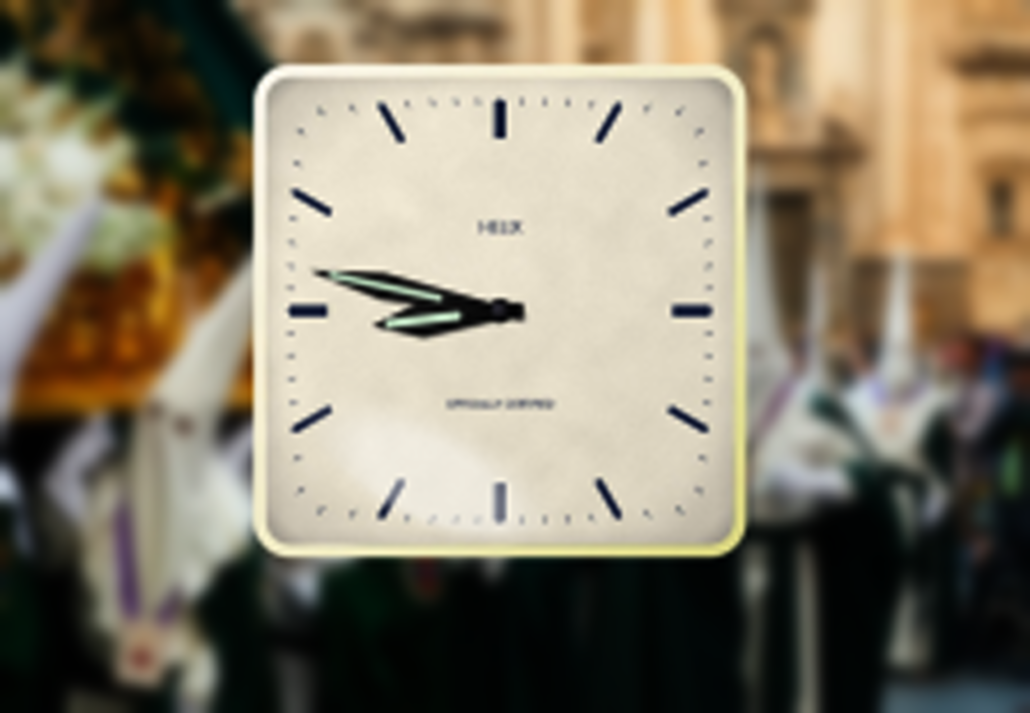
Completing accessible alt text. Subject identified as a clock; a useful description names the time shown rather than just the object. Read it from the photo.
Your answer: 8:47
